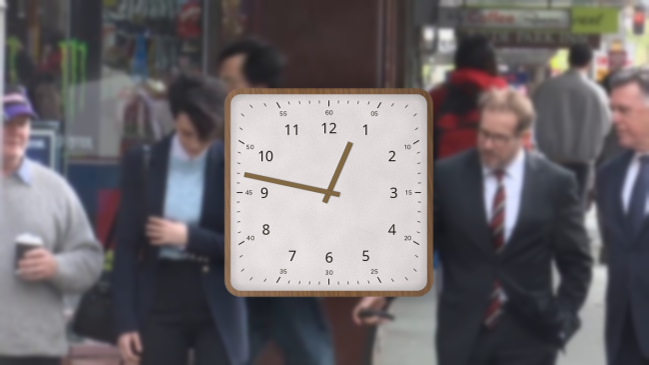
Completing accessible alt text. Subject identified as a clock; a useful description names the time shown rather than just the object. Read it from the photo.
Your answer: 12:47
